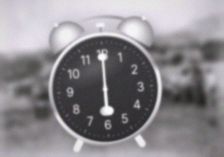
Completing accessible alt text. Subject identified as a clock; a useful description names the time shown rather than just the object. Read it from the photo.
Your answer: 6:00
